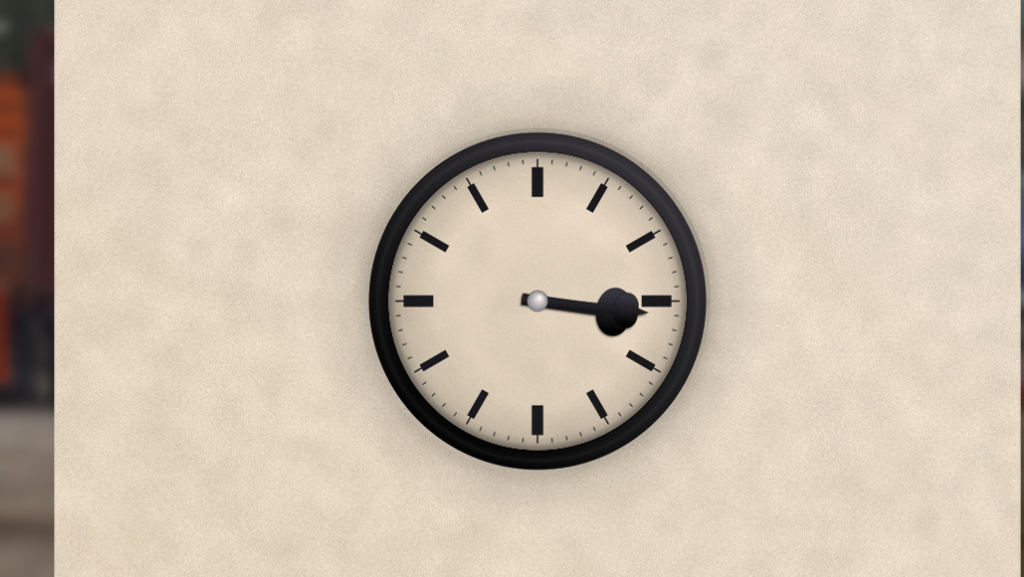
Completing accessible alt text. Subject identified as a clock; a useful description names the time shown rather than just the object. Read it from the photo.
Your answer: 3:16
